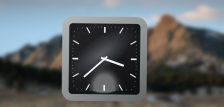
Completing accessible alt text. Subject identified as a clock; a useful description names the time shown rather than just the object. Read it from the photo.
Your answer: 3:38
